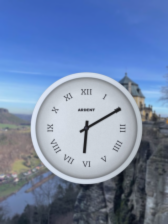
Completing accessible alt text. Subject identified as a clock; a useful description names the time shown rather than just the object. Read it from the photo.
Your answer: 6:10
